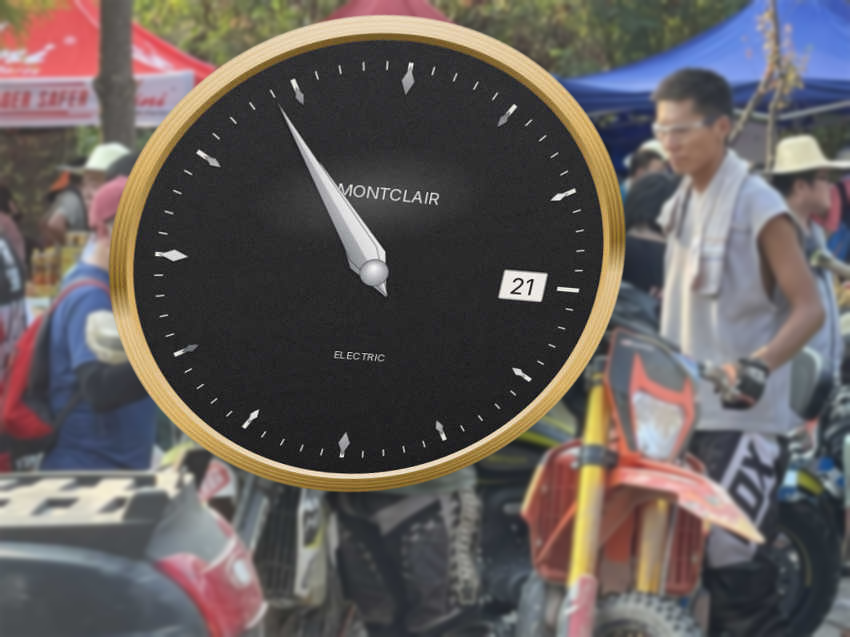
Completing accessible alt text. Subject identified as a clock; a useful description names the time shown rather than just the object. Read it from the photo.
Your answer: 10:54
